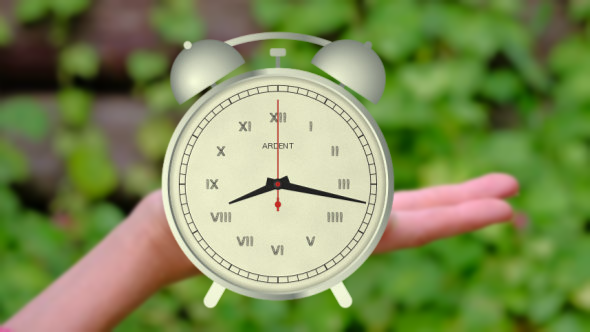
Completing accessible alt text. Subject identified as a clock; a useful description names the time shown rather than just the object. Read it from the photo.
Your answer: 8:17:00
